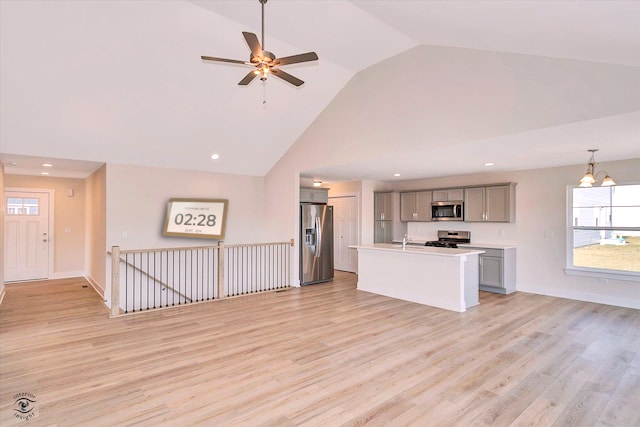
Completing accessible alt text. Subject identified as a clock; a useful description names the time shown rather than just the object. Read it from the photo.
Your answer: 2:28
